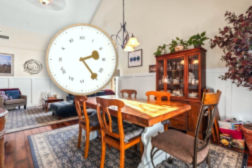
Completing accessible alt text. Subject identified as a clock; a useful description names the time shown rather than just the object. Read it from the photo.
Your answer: 2:24
